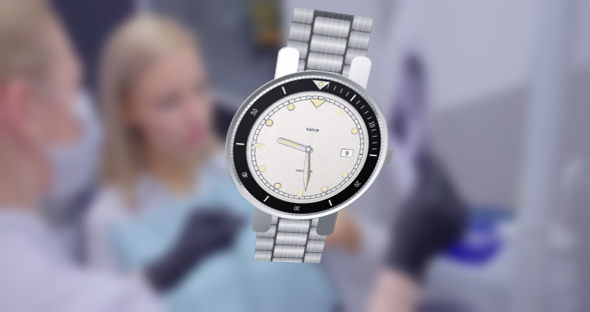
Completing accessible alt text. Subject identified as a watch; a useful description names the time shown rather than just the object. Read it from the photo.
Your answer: 9:29
